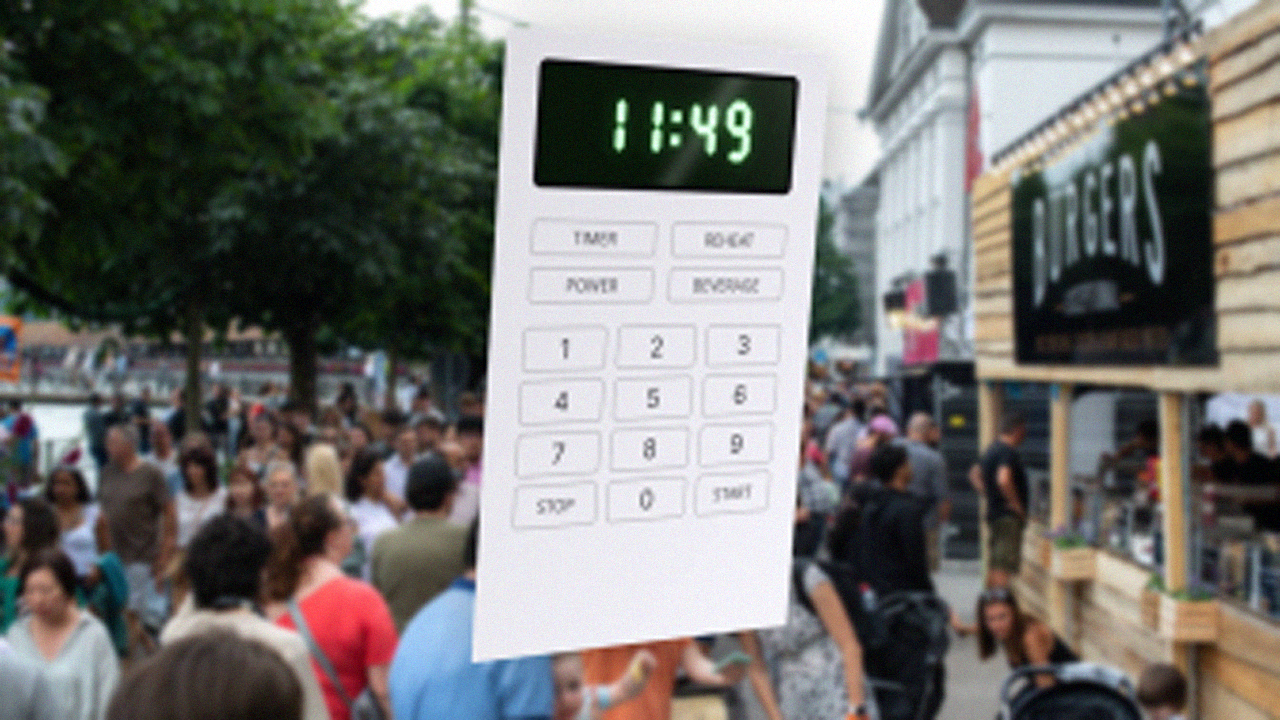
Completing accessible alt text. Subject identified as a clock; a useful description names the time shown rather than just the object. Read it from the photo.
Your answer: 11:49
